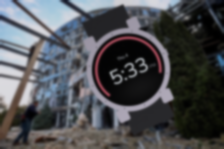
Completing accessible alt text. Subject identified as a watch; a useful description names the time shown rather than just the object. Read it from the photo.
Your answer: 5:33
